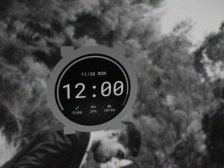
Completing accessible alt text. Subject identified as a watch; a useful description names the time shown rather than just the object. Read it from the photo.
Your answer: 12:00
